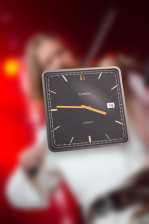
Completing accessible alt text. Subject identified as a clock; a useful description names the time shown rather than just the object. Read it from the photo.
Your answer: 3:46
